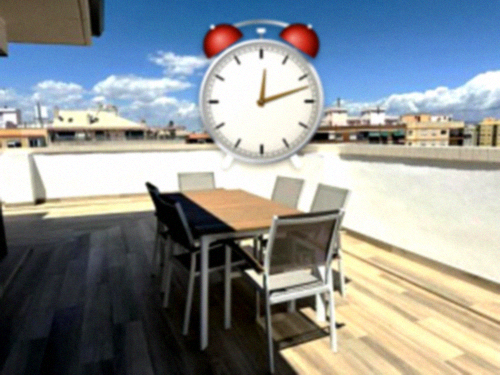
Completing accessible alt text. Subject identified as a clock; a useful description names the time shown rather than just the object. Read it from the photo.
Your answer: 12:12
